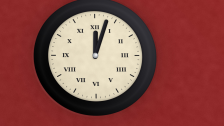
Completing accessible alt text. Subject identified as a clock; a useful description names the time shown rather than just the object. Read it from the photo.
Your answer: 12:03
